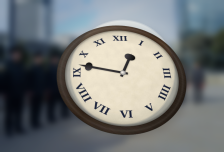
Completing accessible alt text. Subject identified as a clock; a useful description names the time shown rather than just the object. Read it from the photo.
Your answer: 12:47
